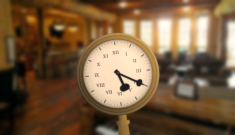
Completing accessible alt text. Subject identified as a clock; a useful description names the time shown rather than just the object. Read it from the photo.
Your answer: 5:20
